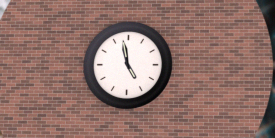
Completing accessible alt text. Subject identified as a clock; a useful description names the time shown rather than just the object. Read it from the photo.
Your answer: 4:58
